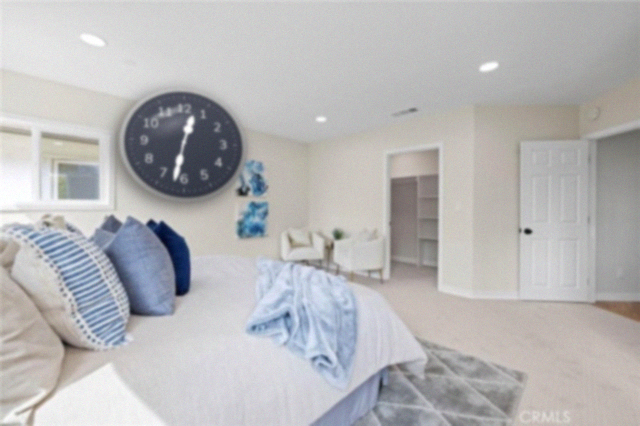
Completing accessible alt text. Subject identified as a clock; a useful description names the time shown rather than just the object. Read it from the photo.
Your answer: 12:32
